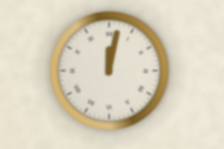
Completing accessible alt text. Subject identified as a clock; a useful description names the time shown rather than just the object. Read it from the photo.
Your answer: 12:02
